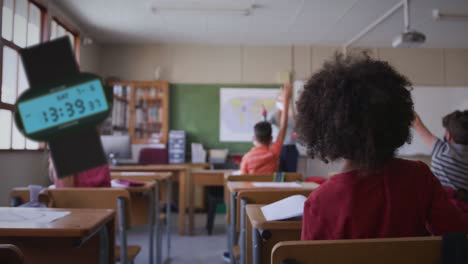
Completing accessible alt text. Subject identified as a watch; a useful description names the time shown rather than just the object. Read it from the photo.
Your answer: 13:39
